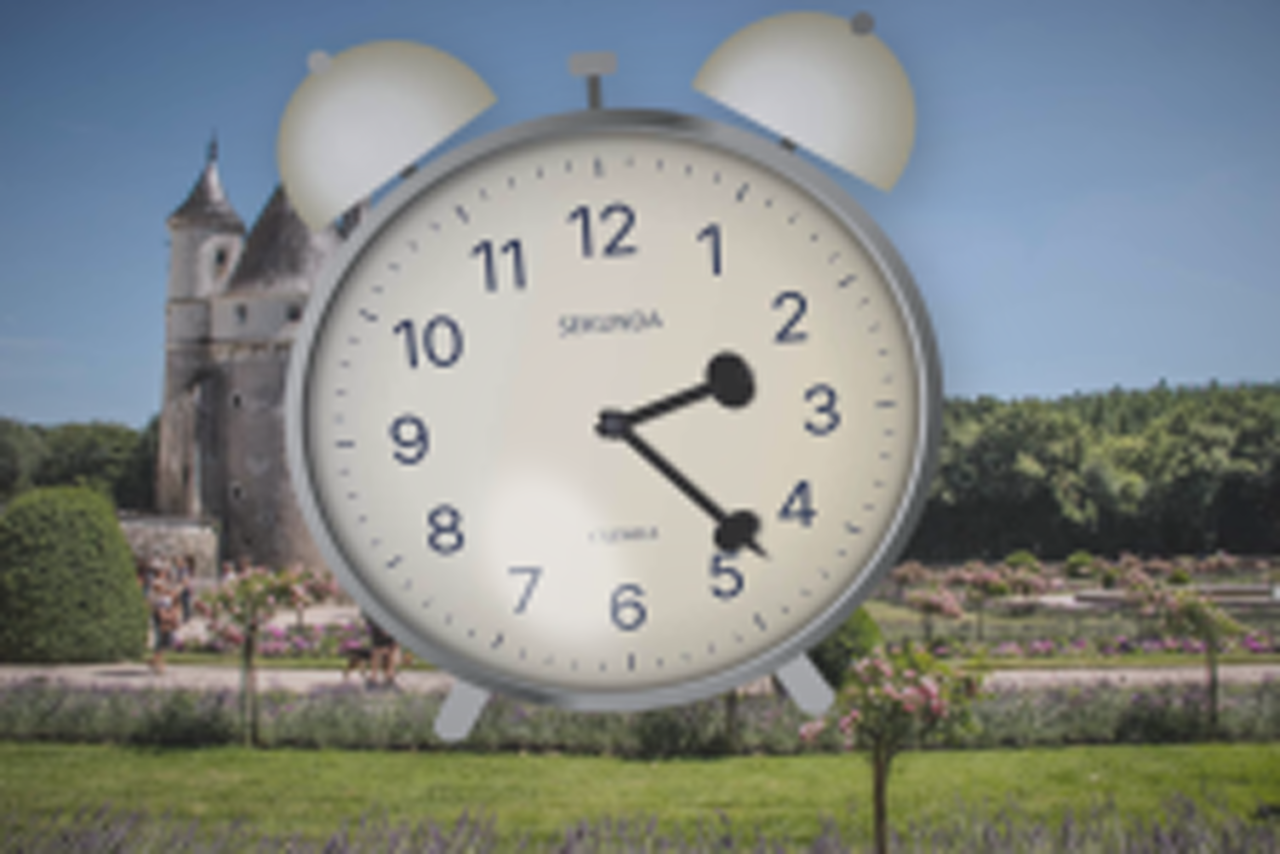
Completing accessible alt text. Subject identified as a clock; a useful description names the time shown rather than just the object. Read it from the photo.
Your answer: 2:23
